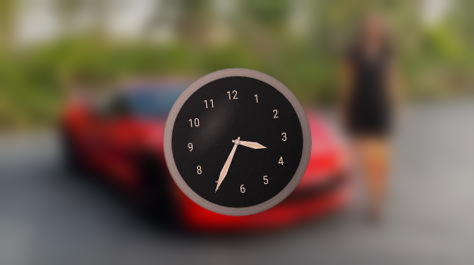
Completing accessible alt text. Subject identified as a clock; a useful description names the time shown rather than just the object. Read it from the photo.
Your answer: 3:35
